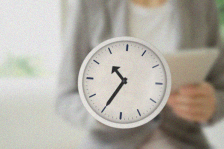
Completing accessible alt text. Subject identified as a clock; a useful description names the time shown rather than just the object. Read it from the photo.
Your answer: 10:35
